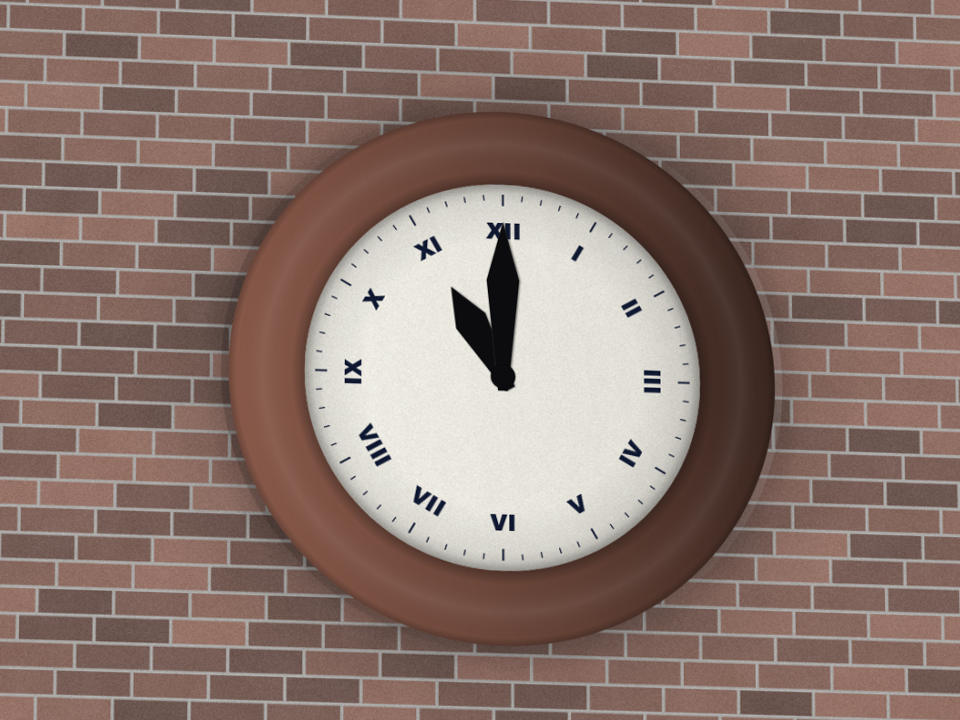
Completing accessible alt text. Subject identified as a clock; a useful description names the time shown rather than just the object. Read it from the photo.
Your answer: 11:00
